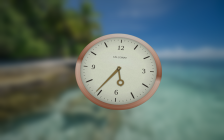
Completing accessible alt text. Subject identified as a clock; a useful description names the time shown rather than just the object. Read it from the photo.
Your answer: 5:36
